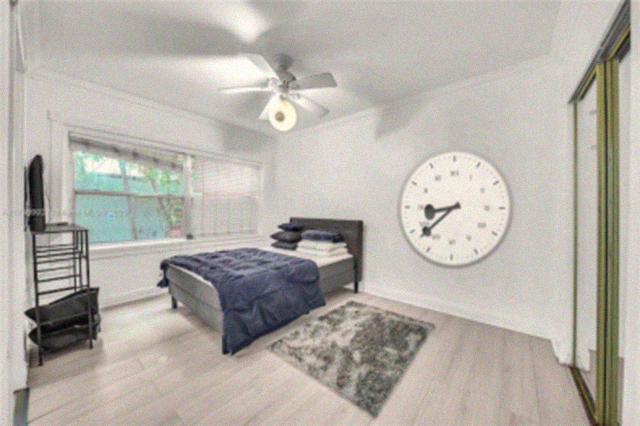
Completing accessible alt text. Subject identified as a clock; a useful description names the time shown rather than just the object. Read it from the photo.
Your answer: 8:38
